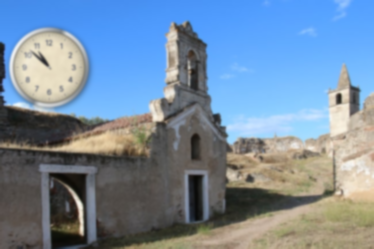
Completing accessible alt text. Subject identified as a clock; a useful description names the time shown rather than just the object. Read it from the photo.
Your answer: 10:52
